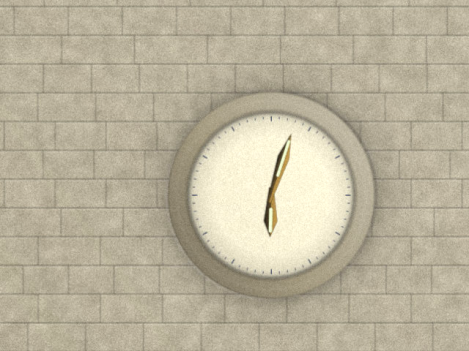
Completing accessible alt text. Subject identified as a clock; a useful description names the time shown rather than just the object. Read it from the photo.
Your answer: 6:03
